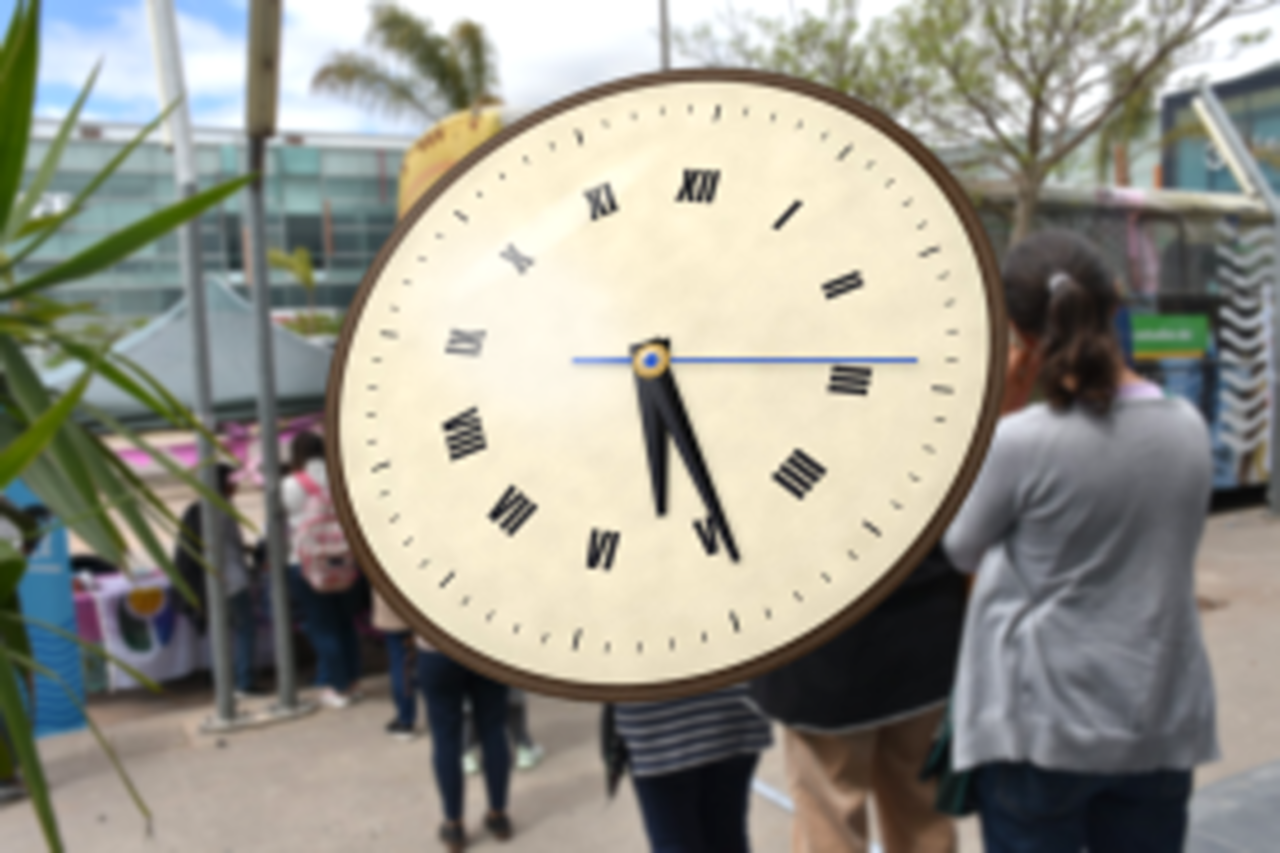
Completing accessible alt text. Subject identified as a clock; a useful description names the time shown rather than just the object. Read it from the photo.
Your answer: 5:24:14
